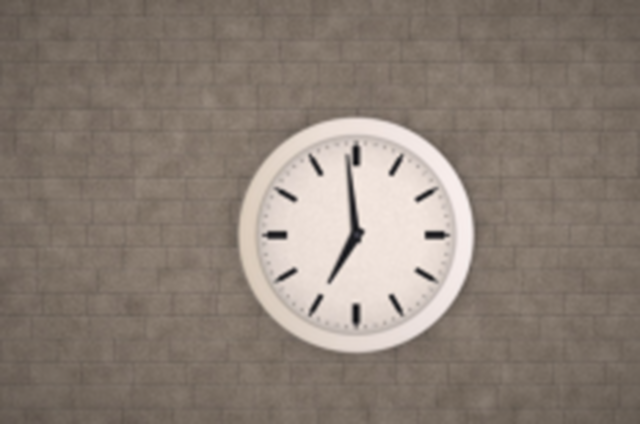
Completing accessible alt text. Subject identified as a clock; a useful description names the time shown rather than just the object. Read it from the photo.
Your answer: 6:59
